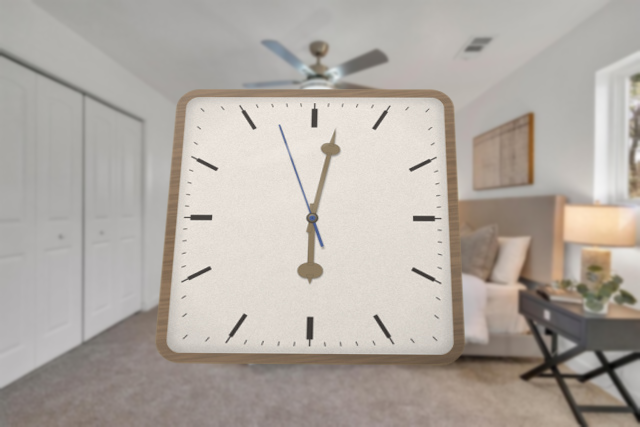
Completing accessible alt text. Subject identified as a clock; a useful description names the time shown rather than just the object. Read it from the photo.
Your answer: 6:01:57
